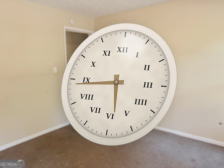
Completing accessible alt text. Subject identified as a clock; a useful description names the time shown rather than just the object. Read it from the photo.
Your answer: 5:44
